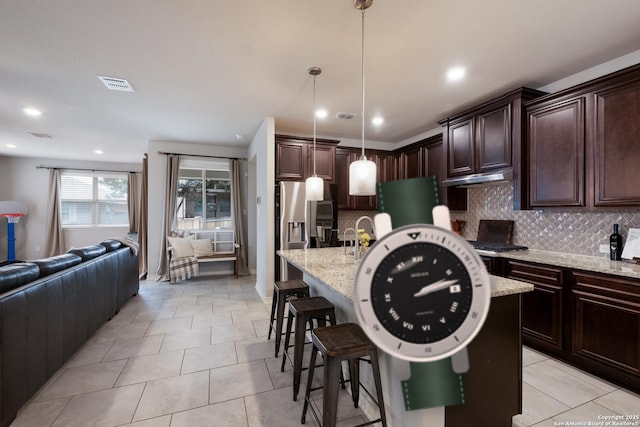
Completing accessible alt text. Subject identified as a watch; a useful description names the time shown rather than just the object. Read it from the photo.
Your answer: 2:13
